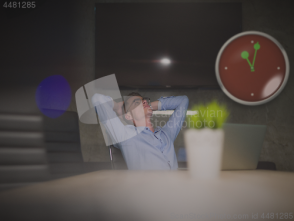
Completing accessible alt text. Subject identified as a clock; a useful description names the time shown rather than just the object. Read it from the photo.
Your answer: 11:02
